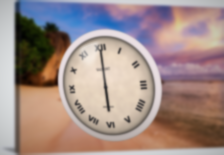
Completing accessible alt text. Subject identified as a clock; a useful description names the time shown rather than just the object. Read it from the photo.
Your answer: 6:00
